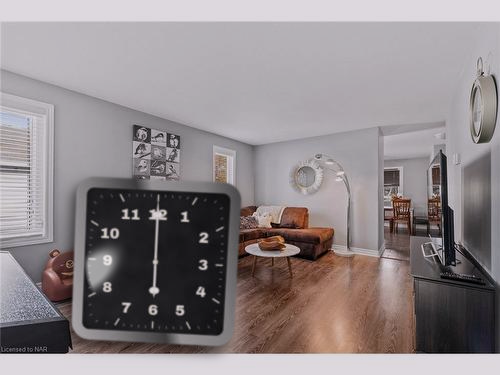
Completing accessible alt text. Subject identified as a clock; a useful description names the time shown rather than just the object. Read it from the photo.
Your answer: 6:00
